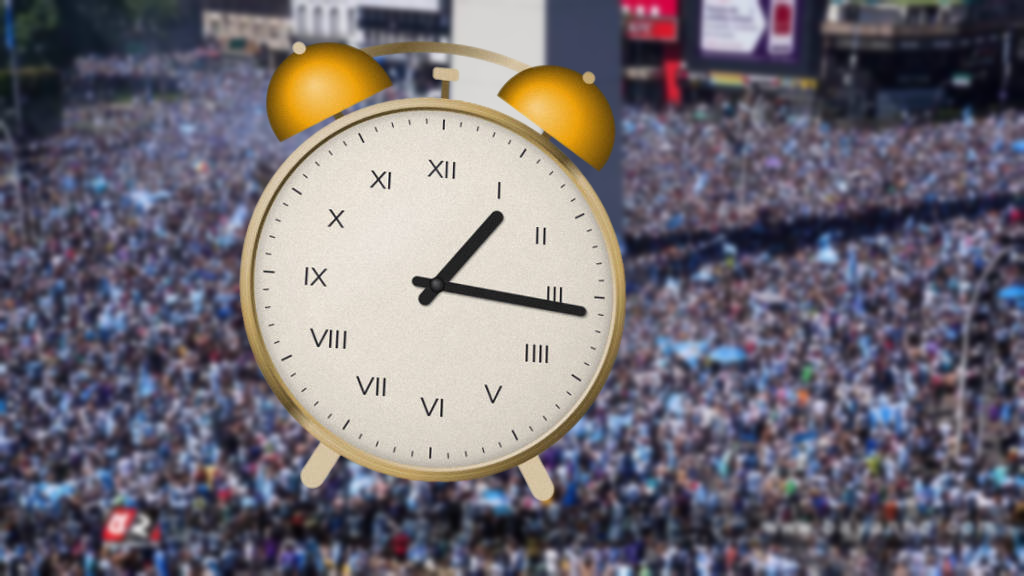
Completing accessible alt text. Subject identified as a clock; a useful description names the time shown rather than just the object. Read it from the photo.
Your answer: 1:16
